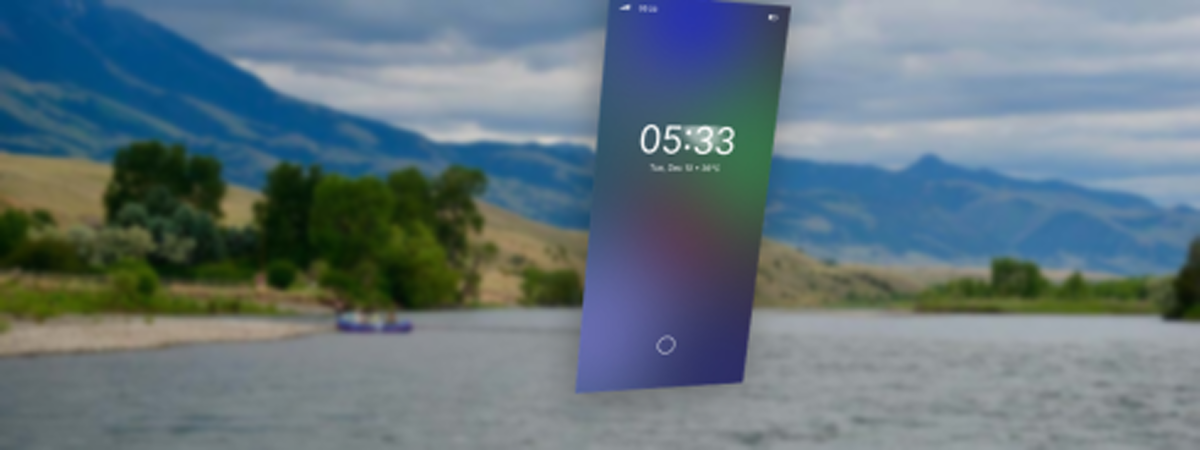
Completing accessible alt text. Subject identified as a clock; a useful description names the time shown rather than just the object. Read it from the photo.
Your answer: 5:33
